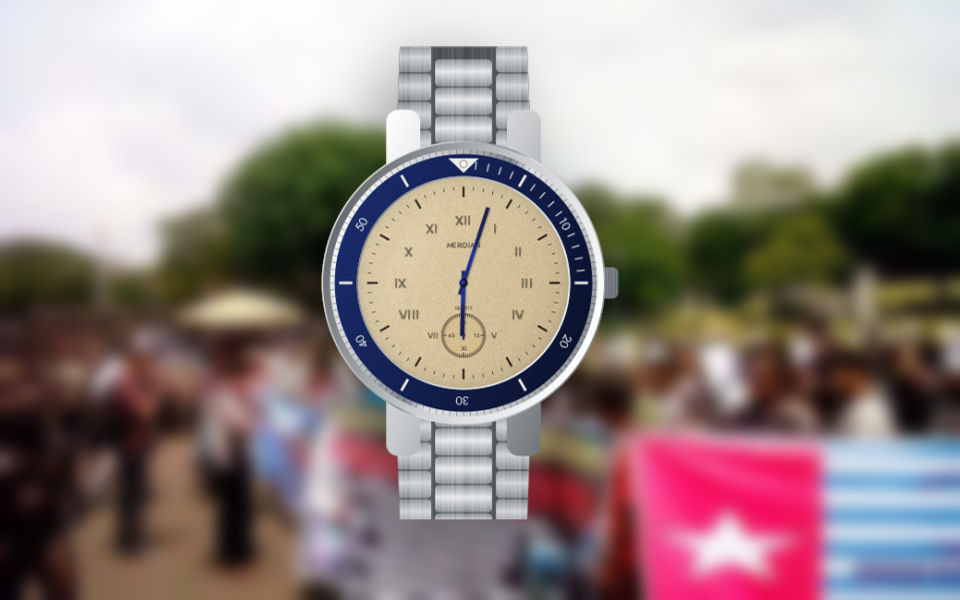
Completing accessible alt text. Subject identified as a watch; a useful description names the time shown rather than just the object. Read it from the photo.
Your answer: 6:03
